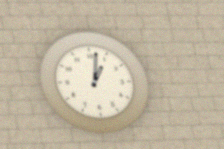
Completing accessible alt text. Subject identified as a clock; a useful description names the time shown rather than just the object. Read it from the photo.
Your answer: 1:02
